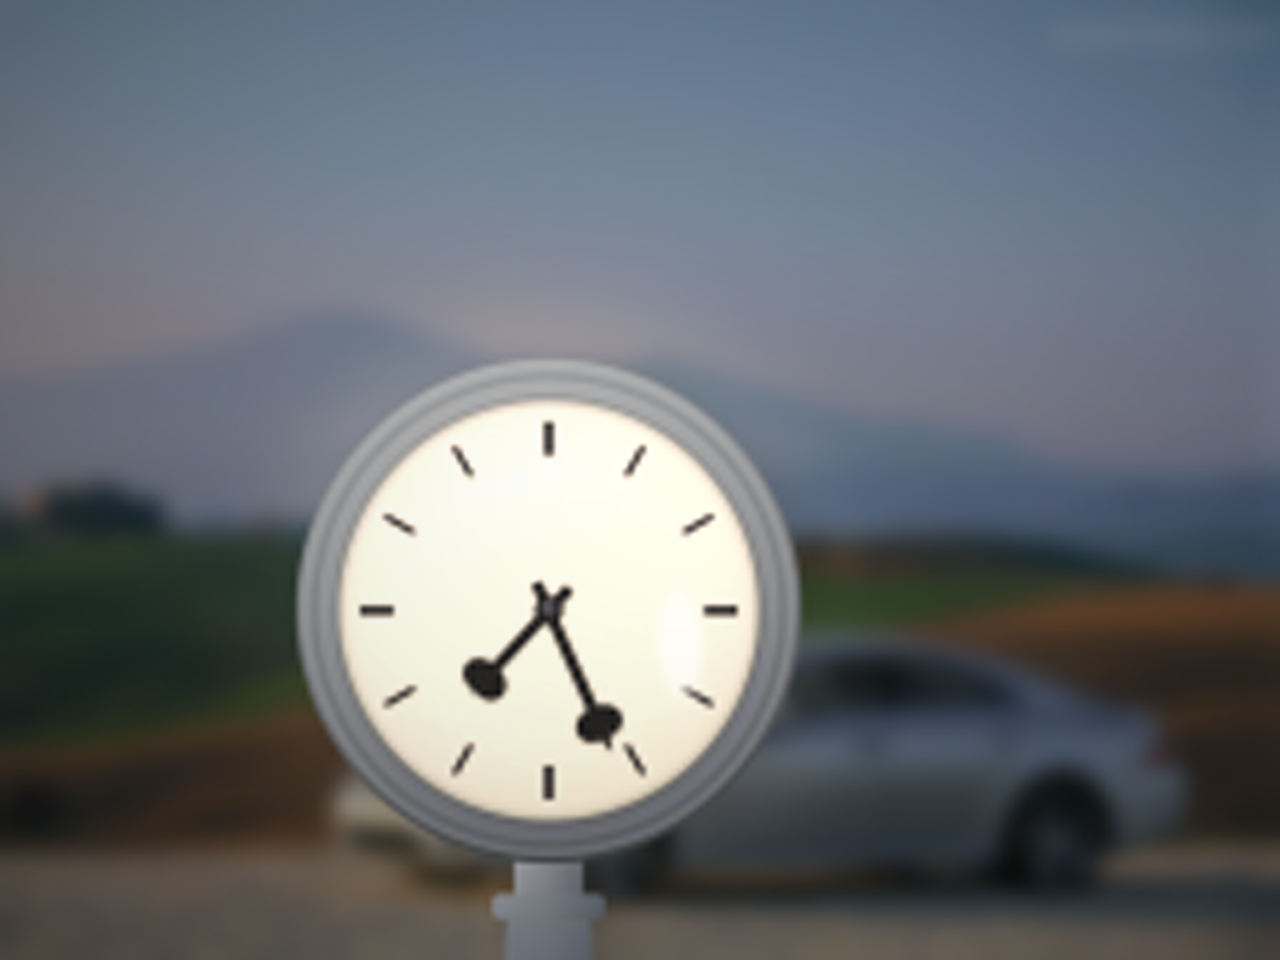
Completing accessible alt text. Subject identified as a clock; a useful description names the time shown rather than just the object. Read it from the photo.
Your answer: 7:26
